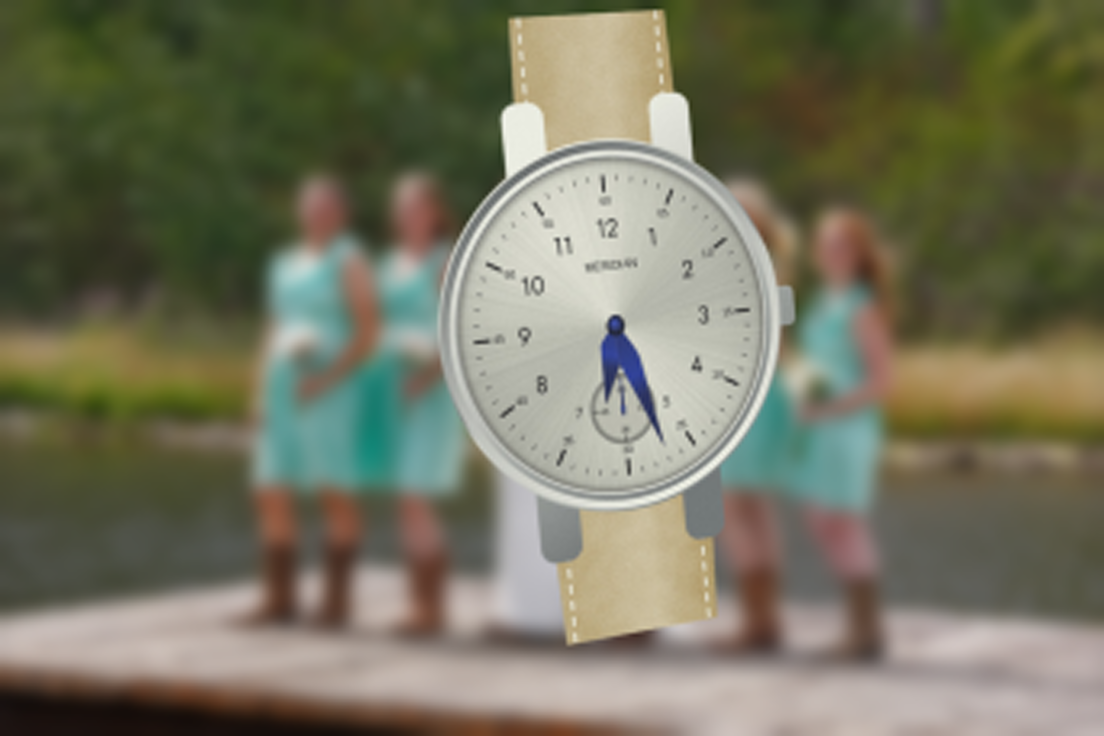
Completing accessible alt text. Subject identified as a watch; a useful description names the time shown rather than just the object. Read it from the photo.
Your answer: 6:27
